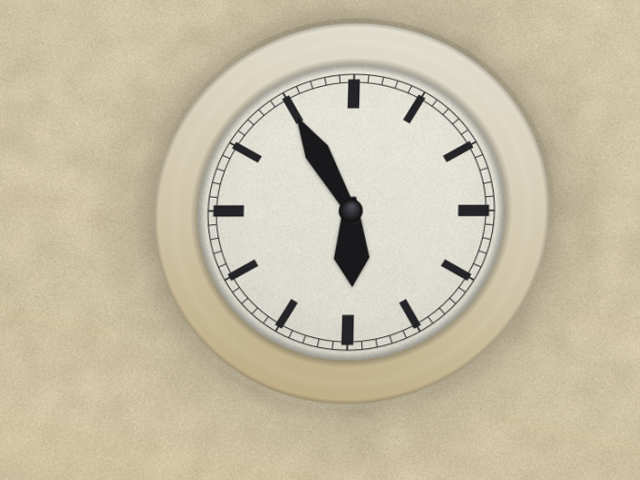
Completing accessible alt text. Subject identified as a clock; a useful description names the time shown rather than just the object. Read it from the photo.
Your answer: 5:55
